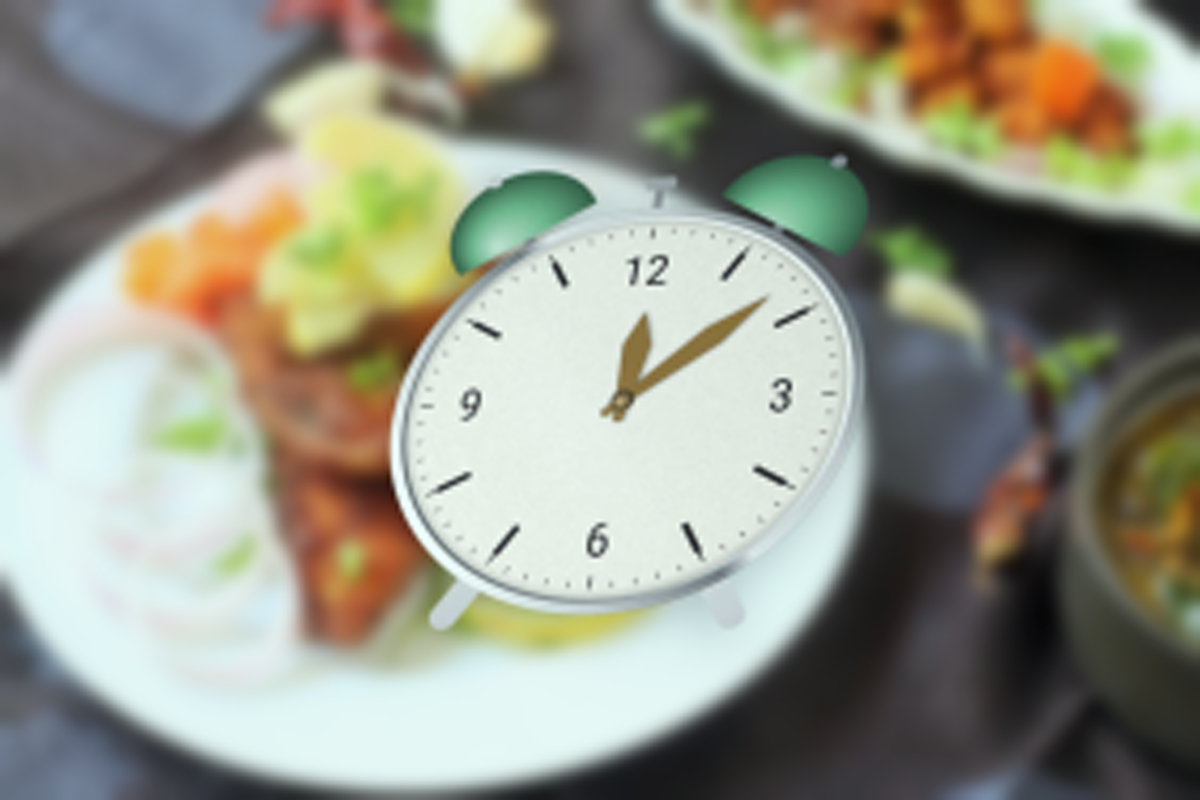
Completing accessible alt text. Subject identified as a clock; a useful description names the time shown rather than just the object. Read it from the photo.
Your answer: 12:08
